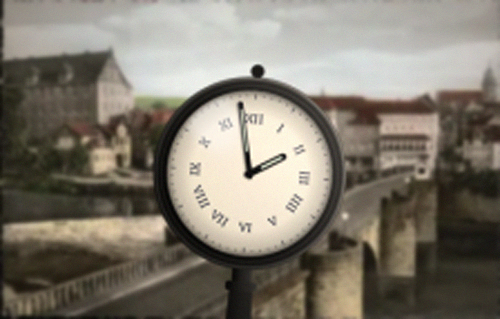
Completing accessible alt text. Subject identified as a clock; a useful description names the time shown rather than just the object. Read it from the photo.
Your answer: 1:58
